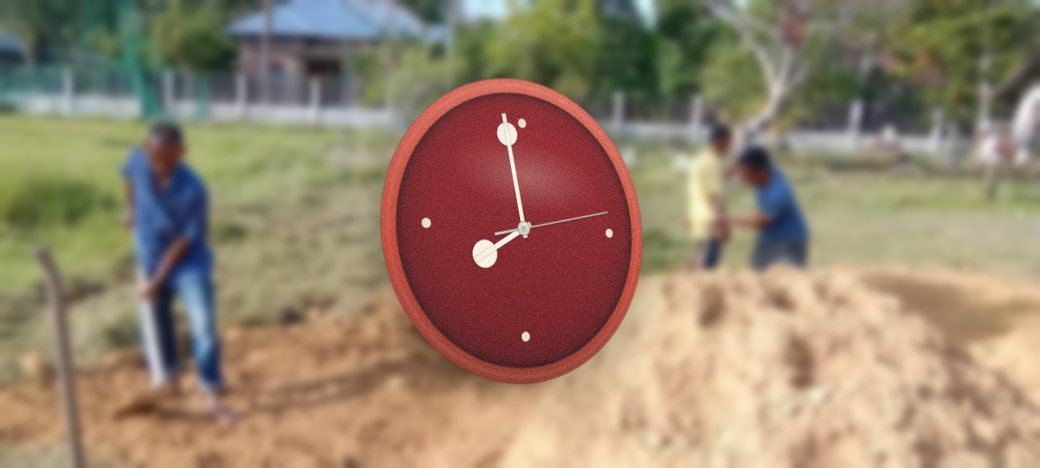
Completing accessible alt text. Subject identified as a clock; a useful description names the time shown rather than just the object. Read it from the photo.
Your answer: 7:58:13
